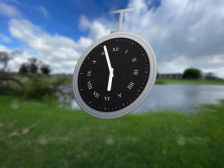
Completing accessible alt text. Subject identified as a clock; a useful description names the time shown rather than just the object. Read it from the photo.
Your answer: 5:56
